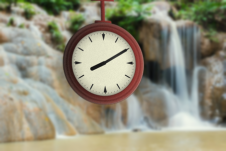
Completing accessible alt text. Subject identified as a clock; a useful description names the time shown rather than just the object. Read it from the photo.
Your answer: 8:10
